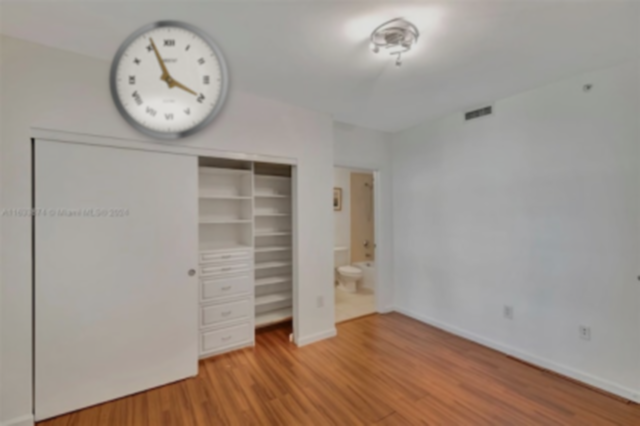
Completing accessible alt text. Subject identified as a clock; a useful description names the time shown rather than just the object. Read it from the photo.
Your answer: 3:56
